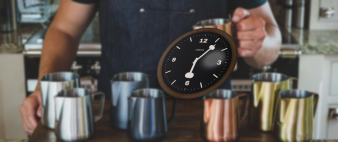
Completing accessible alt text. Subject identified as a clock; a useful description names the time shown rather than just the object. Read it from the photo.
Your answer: 6:06
